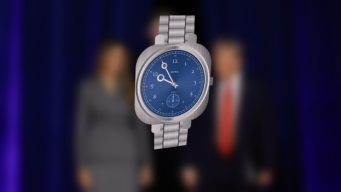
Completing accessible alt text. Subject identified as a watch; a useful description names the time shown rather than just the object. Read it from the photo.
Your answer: 9:55
